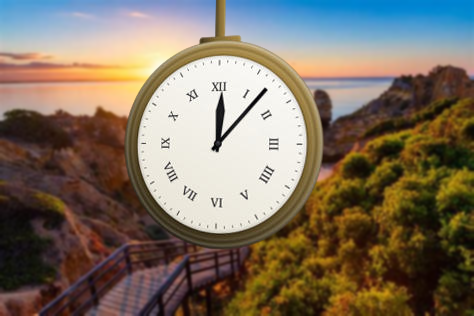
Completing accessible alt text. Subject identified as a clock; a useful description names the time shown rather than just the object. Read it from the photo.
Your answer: 12:07
